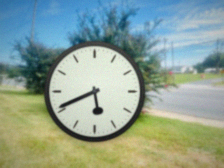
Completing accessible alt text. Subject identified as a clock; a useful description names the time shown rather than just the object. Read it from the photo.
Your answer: 5:41
